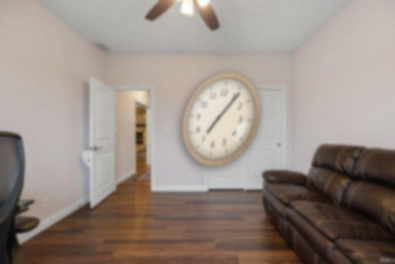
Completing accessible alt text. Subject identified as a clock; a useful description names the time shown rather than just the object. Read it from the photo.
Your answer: 7:06
